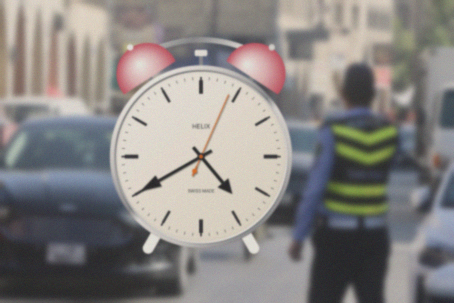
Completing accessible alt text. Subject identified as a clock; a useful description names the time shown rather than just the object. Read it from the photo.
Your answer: 4:40:04
